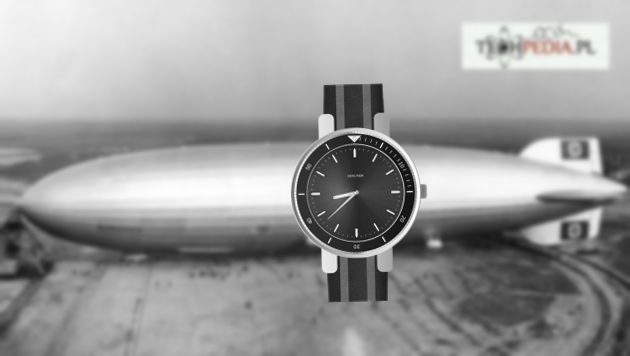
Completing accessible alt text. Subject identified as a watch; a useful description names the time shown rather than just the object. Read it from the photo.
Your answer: 8:38
